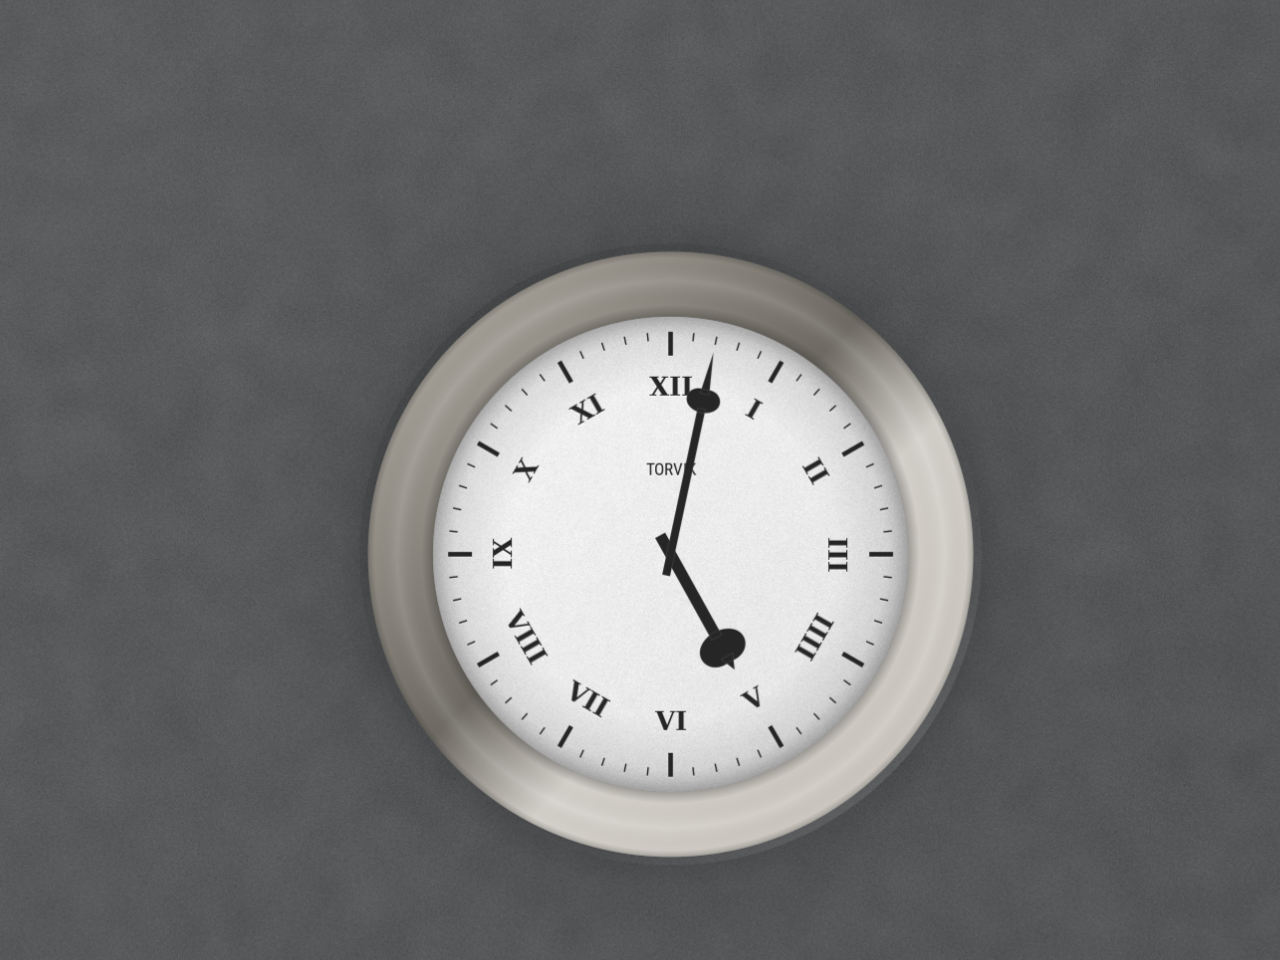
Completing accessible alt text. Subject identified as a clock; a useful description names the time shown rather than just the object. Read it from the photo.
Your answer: 5:02
